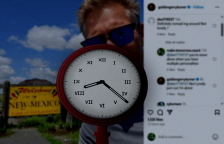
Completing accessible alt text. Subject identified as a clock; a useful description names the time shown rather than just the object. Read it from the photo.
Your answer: 8:22
